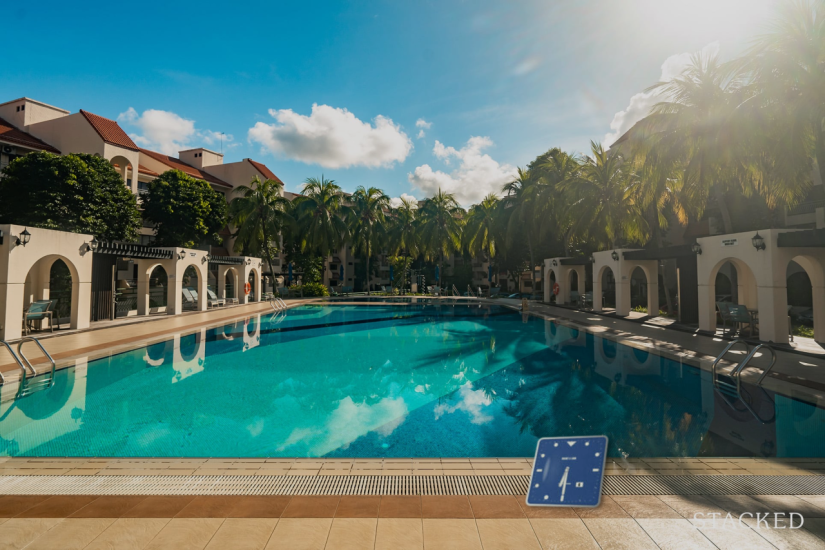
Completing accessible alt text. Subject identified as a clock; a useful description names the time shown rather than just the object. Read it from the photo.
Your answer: 6:30
